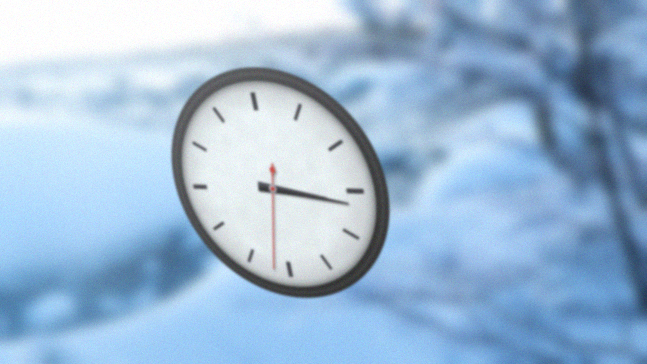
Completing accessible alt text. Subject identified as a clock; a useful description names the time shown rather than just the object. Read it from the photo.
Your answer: 3:16:32
